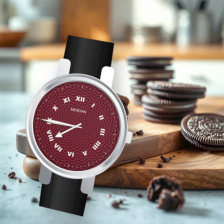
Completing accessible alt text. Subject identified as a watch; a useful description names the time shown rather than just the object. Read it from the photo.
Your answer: 7:45
